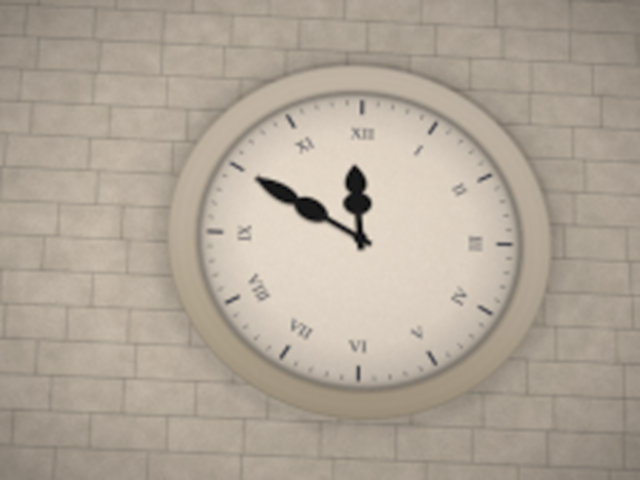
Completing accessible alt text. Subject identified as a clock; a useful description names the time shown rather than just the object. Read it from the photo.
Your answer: 11:50
